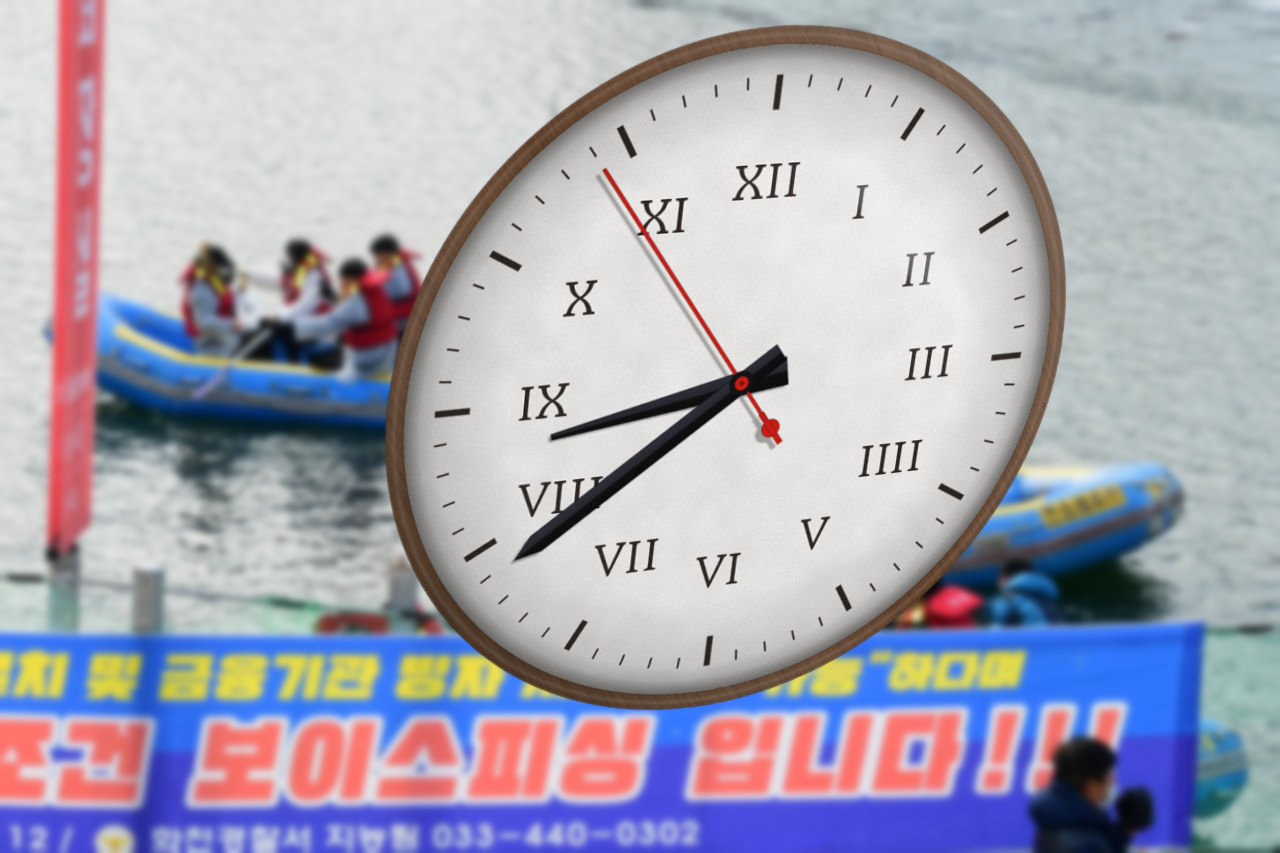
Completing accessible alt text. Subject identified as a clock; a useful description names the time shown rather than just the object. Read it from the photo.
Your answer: 8:38:54
